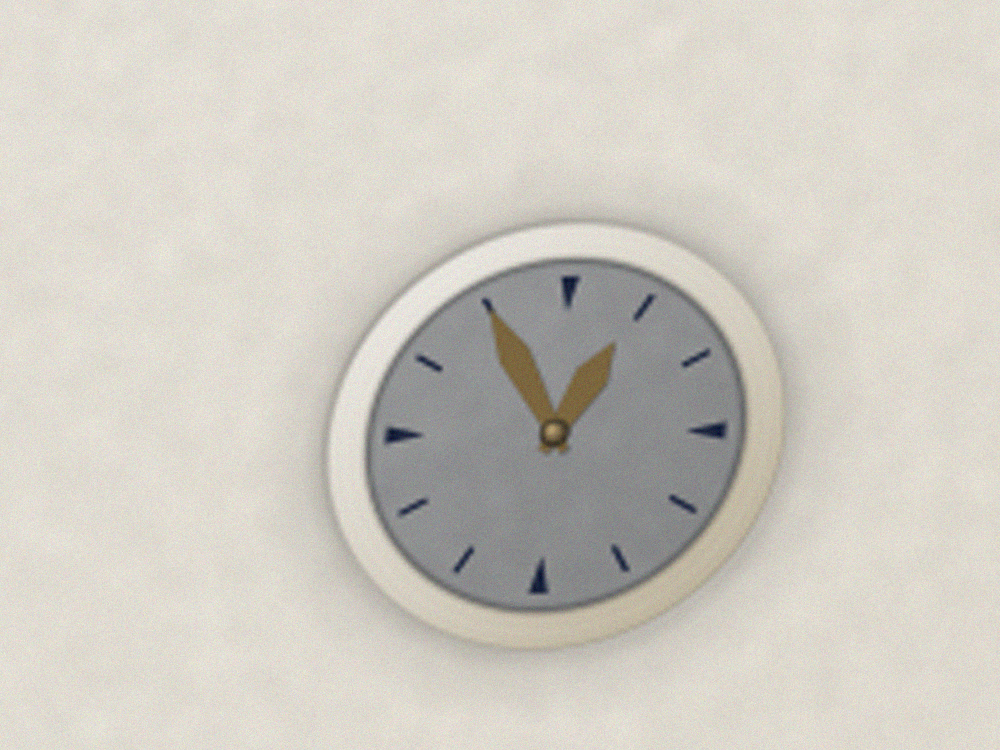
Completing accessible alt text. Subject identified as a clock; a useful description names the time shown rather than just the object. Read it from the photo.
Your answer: 12:55
